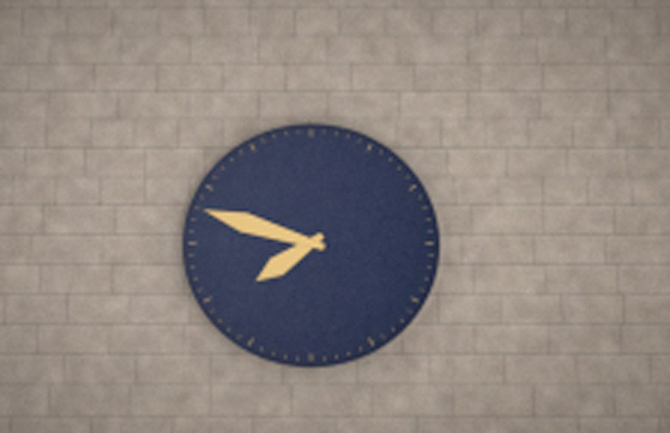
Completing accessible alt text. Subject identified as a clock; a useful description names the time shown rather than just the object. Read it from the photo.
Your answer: 7:48
